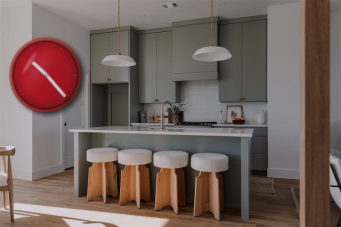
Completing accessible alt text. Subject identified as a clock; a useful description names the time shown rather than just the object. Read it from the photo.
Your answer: 10:23
